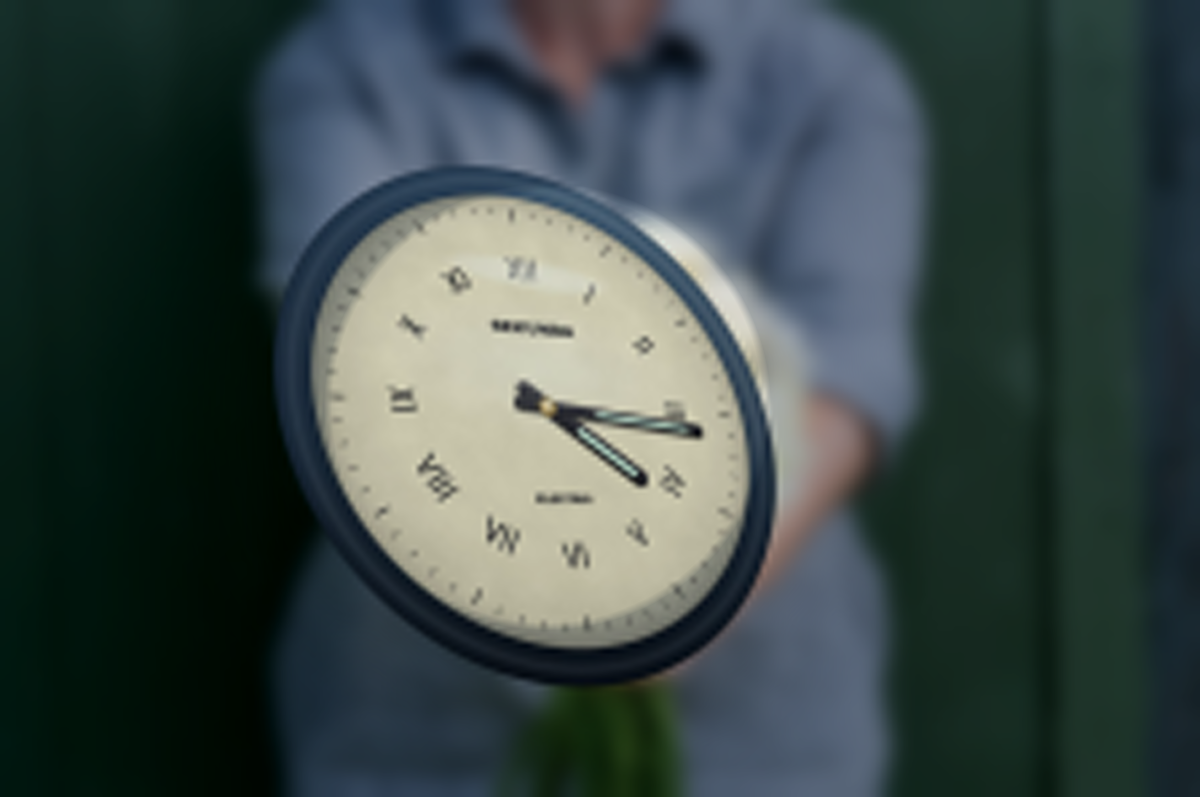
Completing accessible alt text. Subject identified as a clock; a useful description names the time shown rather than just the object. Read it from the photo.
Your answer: 4:16
